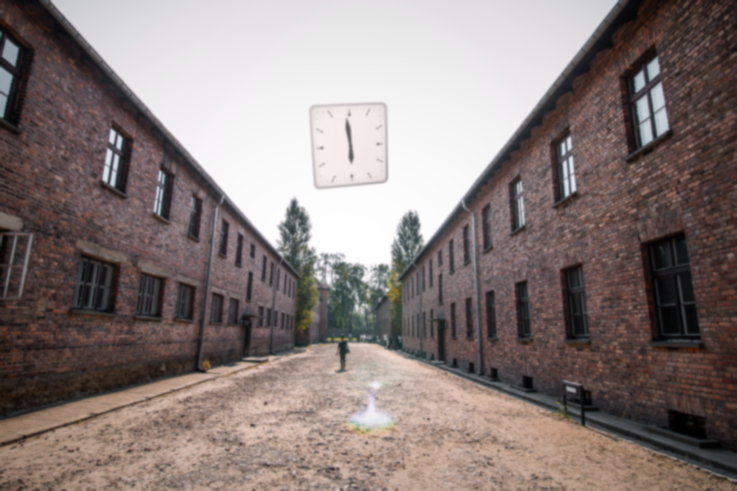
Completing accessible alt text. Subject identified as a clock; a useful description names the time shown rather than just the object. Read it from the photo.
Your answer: 5:59
